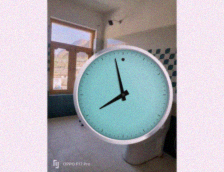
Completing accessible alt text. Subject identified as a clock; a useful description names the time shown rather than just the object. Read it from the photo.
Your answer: 7:58
